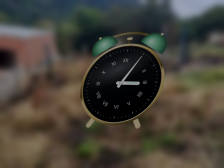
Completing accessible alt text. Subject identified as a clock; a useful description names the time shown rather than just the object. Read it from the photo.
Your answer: 3:05
